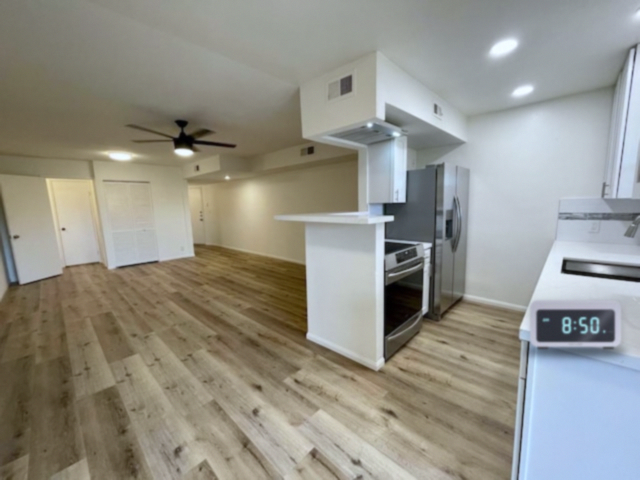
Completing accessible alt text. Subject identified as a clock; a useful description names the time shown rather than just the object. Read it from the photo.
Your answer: 8:50
